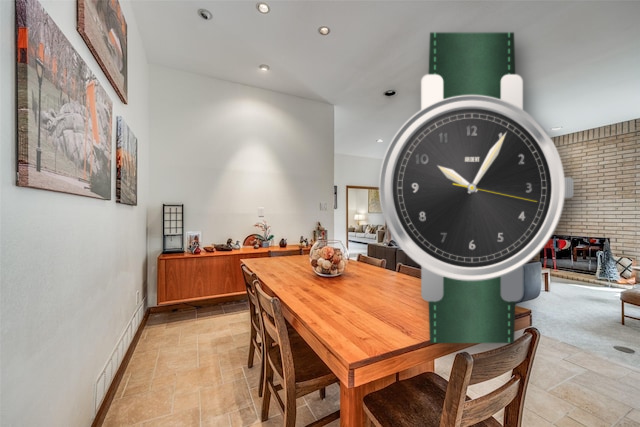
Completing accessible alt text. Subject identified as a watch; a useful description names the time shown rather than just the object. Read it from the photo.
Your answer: 10:05:17
